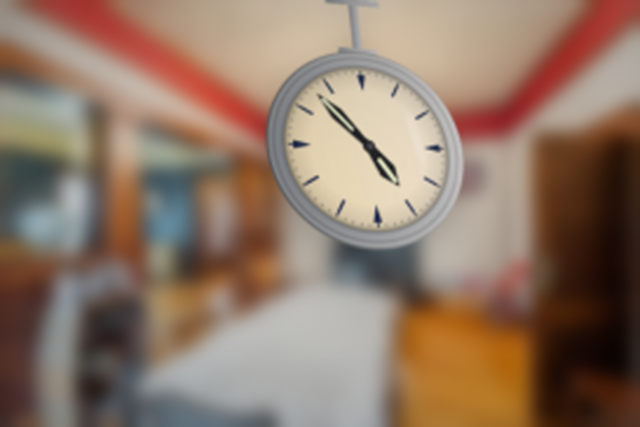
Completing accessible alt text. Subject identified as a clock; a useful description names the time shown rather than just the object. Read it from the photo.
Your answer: 4:53
